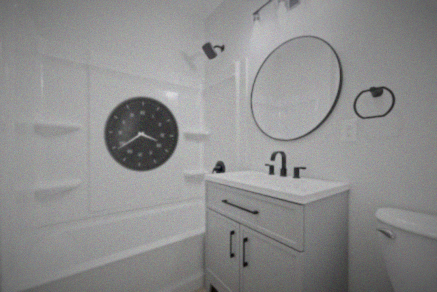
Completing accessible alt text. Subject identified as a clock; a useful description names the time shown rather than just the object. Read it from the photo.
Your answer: 3:39
